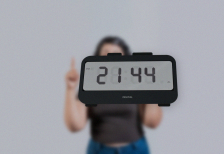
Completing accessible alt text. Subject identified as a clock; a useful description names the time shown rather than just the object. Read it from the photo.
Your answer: 21:44
